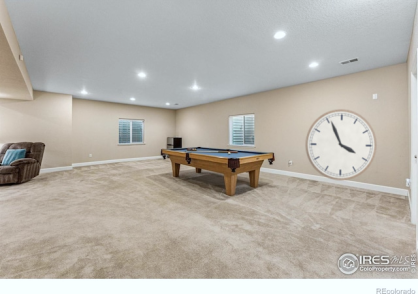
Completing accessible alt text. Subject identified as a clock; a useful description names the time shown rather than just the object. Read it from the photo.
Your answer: 3:56
